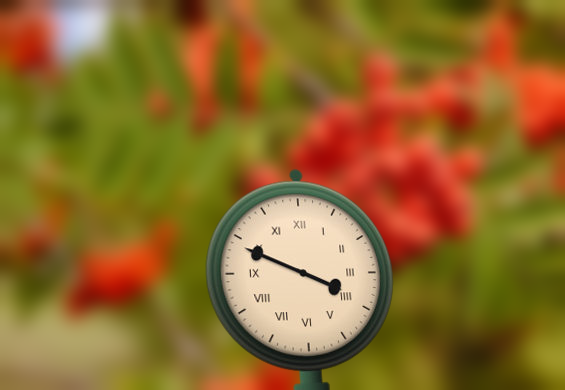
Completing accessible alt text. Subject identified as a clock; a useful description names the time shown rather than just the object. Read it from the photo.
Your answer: 3:49
